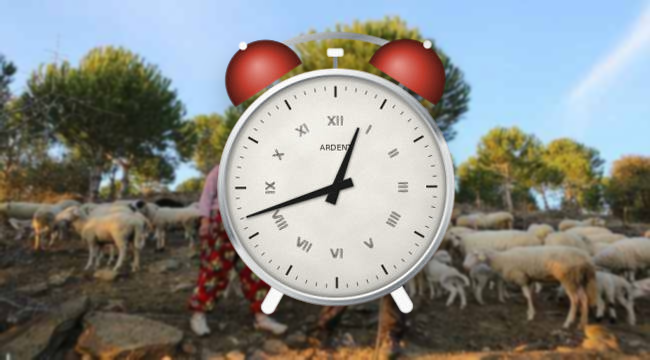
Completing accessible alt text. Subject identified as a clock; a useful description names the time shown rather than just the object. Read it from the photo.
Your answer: 12:42
